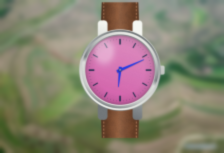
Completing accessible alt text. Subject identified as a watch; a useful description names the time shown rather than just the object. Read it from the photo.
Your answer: 6:11
